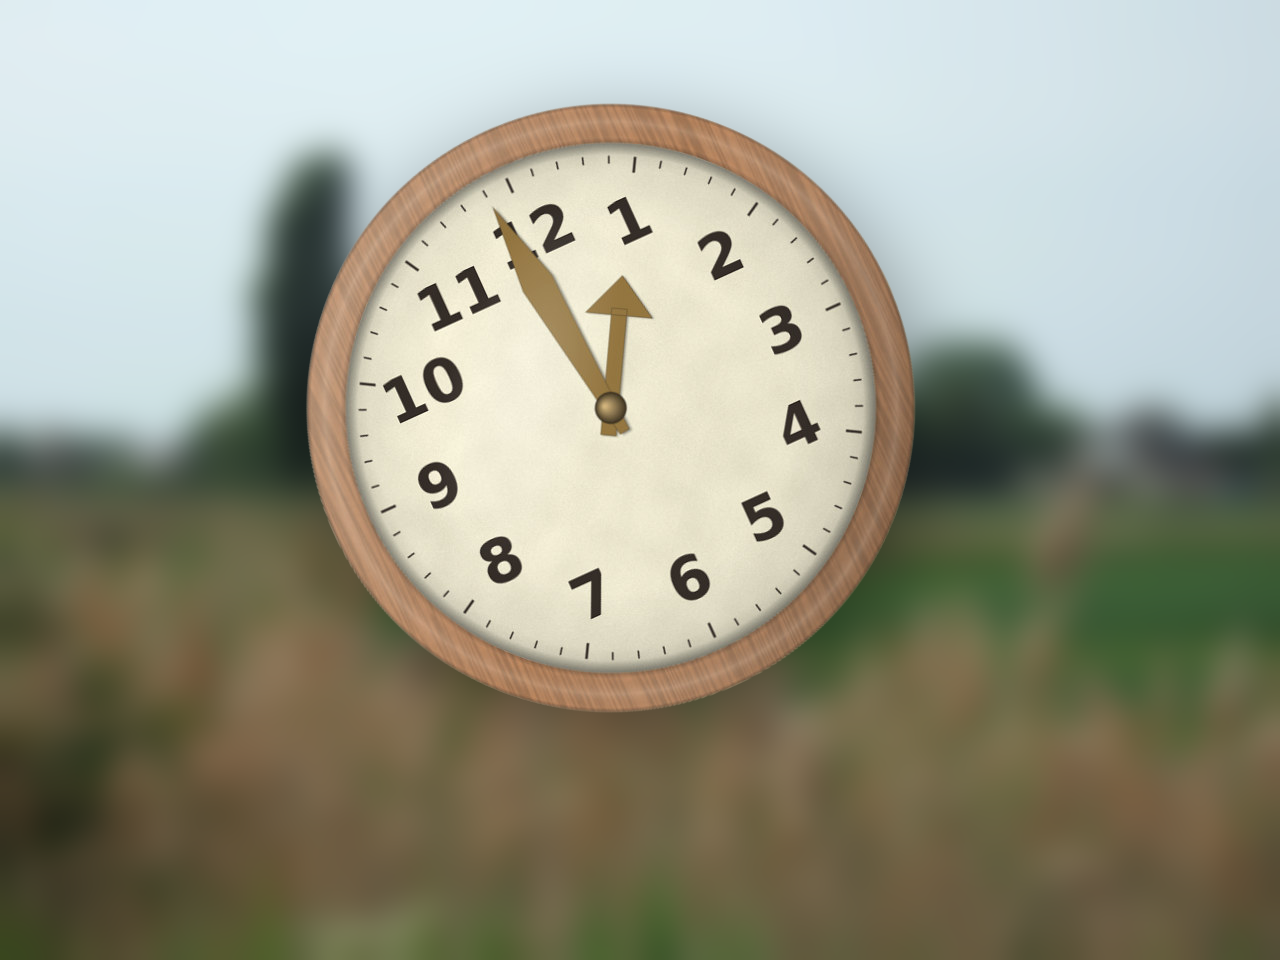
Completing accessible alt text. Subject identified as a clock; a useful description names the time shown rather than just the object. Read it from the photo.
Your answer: 12:59
